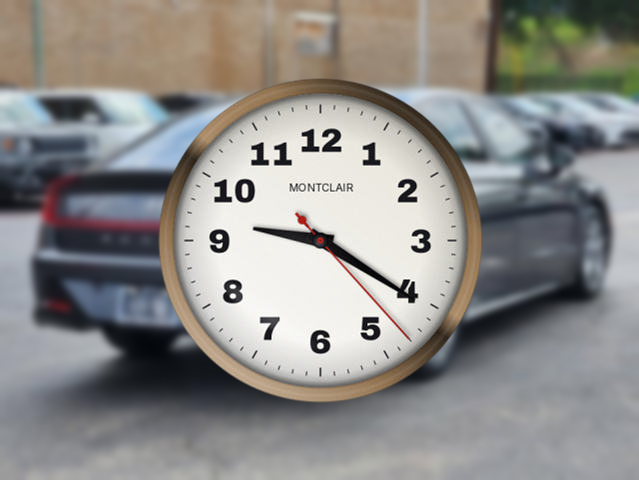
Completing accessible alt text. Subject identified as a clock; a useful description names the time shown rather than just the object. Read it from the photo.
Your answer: 9:20:23
